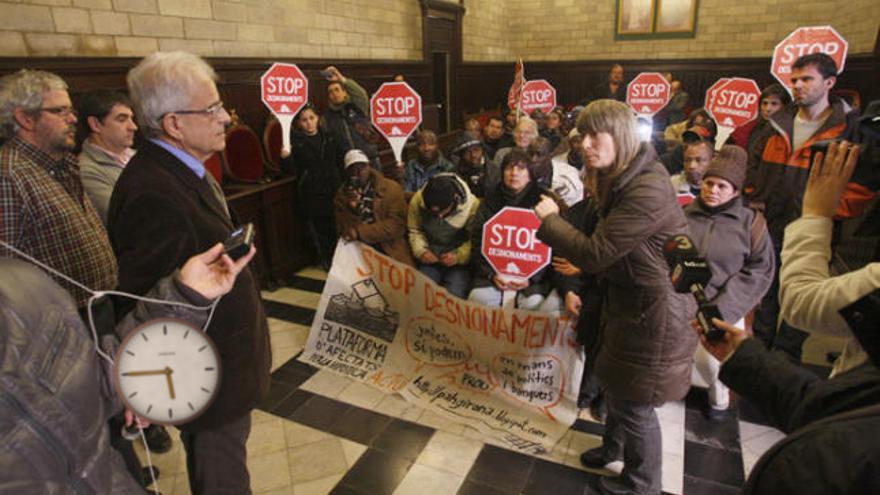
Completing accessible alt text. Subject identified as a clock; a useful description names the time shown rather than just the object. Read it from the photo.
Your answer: 5:45
